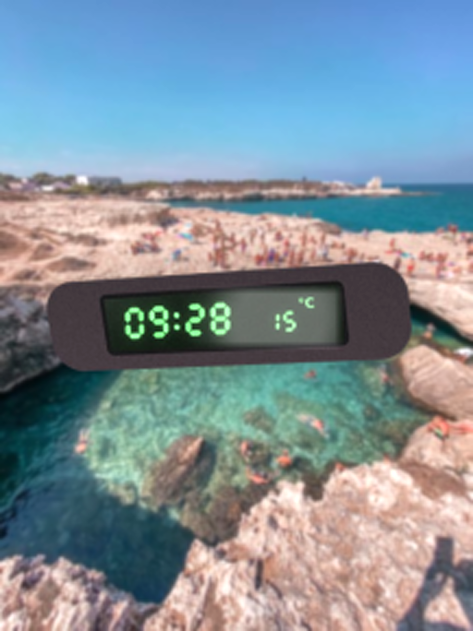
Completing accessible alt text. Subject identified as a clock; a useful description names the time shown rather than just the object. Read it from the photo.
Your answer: 9:28
